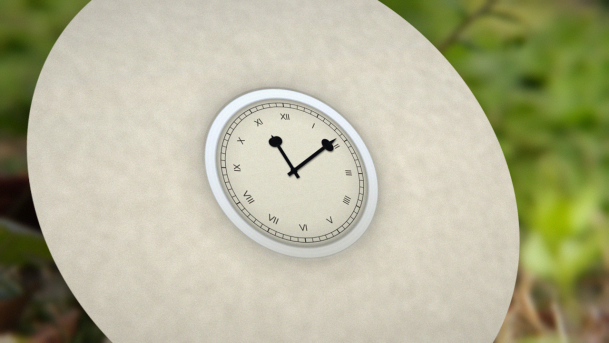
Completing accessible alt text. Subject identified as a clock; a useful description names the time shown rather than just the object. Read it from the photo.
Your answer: 11:09
